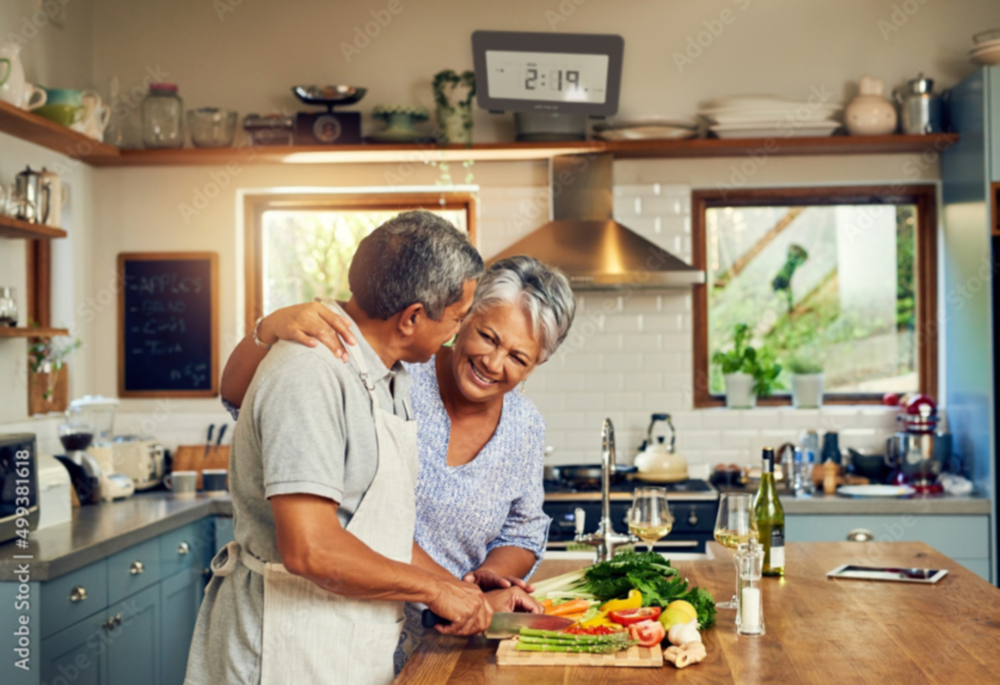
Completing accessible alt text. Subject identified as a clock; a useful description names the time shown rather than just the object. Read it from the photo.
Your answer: 2:19
